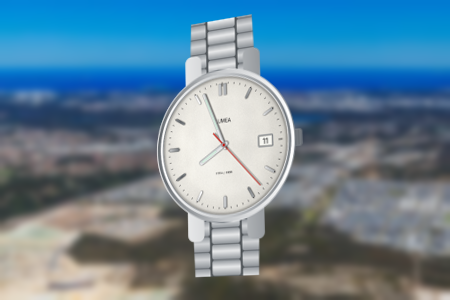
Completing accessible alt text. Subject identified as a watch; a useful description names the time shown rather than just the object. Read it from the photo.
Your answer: 7:56:23
